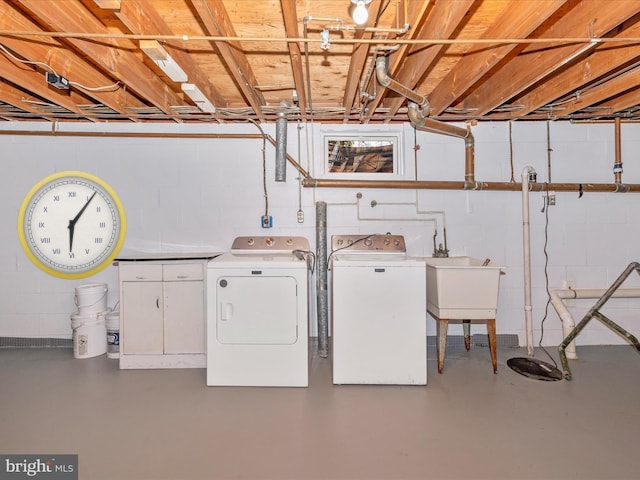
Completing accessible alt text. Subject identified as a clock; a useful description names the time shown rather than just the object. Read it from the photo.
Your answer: 6:06
